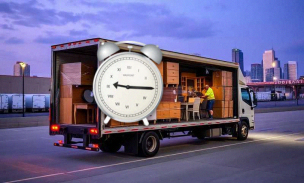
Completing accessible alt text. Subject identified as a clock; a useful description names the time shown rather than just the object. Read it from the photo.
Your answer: 9:15
